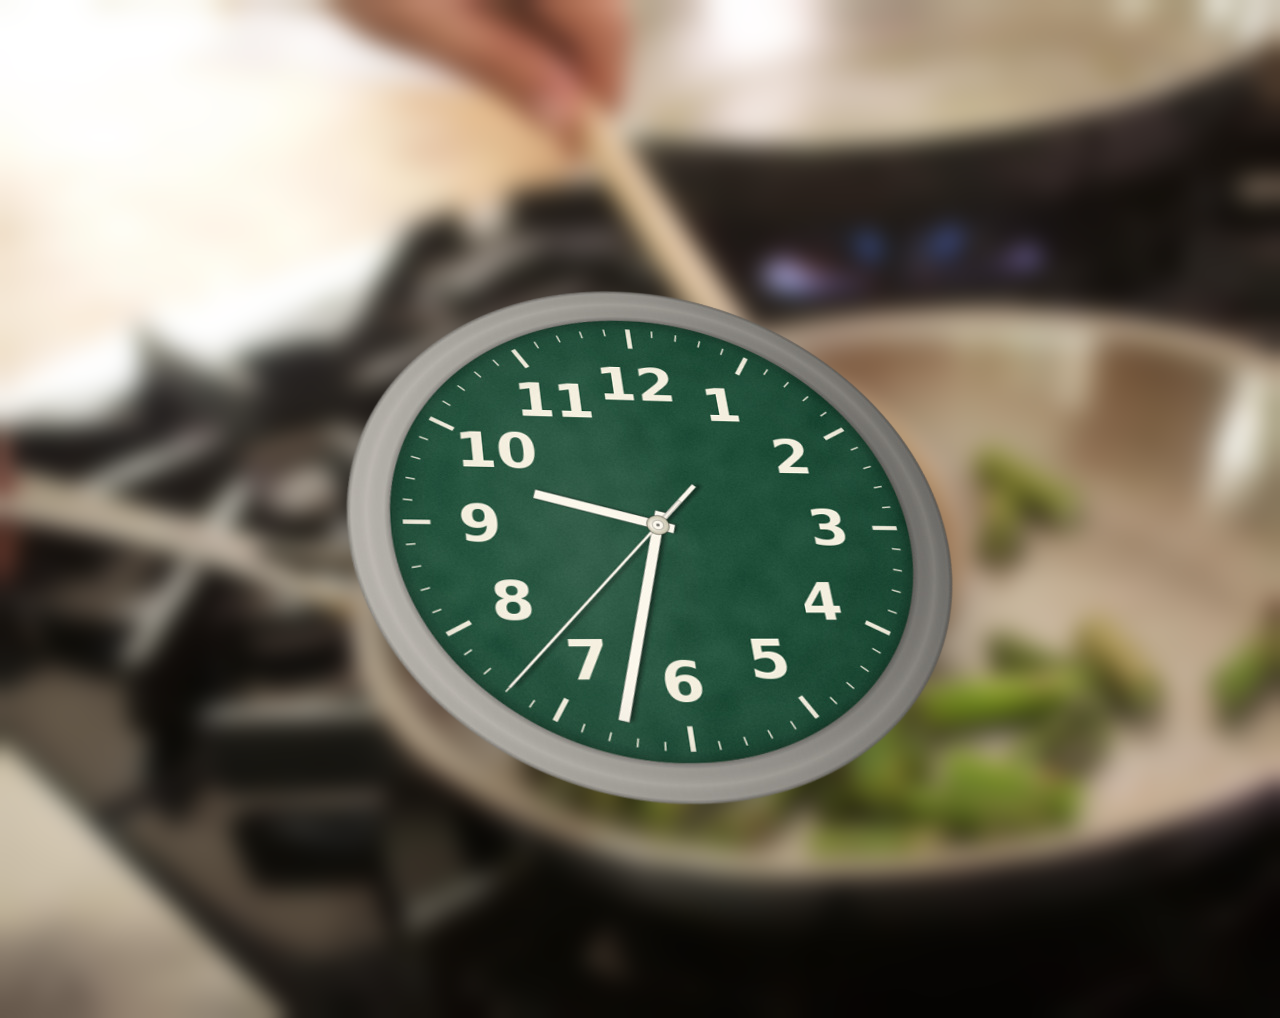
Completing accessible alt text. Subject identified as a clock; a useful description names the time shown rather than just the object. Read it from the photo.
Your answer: 9:32:37
